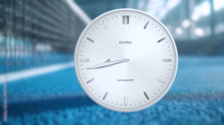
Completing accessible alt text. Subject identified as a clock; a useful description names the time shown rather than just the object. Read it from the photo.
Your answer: 8:43
